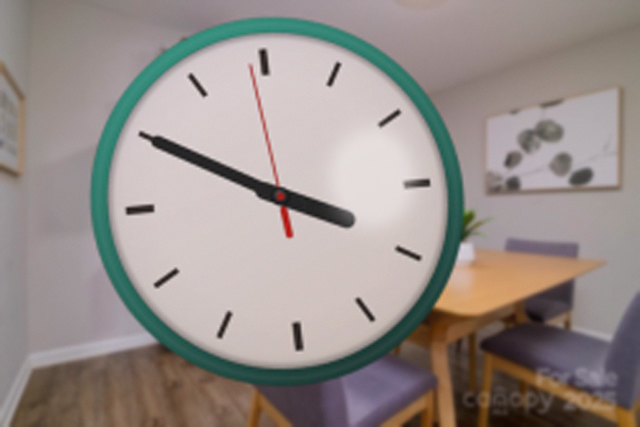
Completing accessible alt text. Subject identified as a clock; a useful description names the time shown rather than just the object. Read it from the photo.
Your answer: 3:49:59
